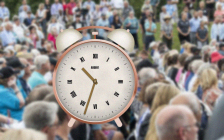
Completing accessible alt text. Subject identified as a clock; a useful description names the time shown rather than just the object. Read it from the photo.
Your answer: 10:33
